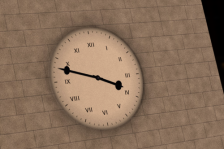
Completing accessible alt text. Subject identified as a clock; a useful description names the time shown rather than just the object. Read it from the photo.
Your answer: 3:48
